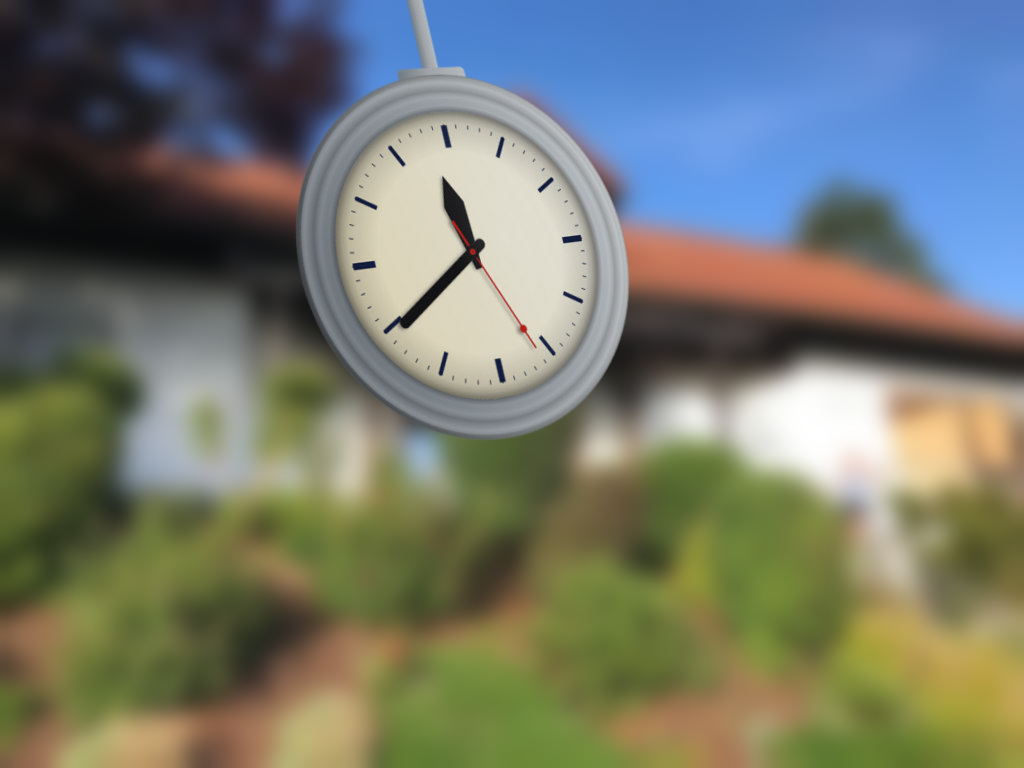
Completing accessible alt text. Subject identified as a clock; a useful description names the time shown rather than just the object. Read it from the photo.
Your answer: 11:39:26
